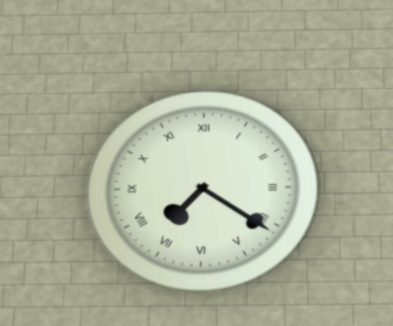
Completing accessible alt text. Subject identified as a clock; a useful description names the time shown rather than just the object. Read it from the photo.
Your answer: 7:21
